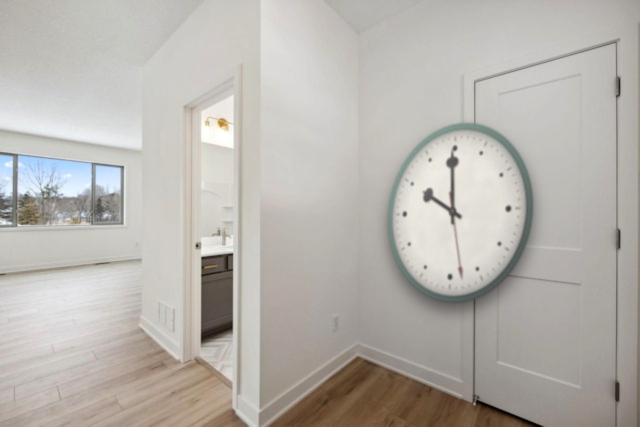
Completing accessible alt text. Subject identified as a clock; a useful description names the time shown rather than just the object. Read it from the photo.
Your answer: 9:59:28
